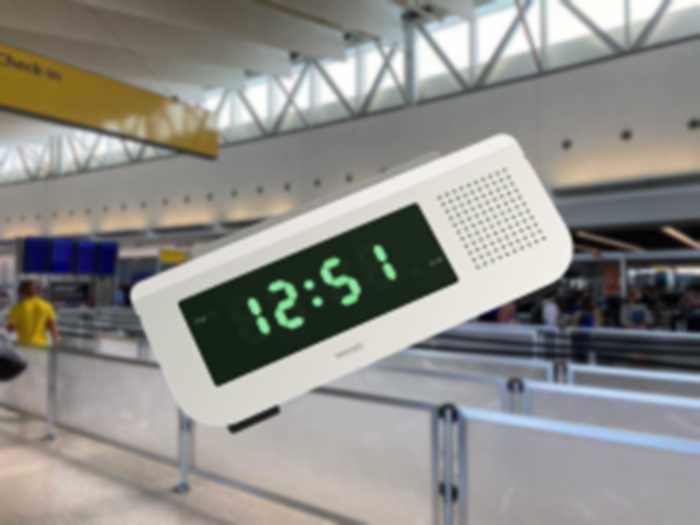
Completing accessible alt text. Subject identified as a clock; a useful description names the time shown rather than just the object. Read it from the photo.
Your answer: 12:51
